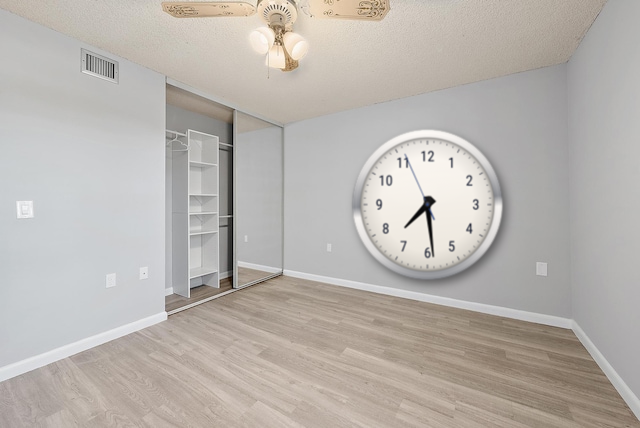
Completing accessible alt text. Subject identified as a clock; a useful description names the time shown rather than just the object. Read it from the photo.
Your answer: 7:28:56
